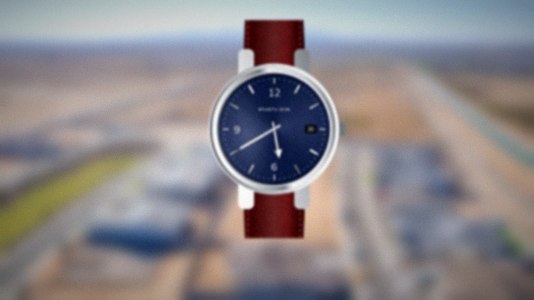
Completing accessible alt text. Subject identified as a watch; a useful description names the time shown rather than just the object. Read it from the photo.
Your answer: 5:40
